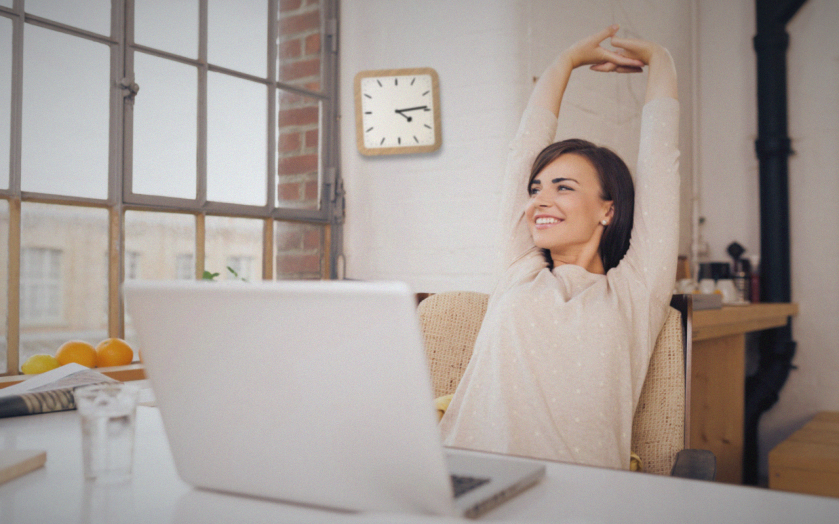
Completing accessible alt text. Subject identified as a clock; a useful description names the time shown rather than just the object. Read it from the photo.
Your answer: 4:14
